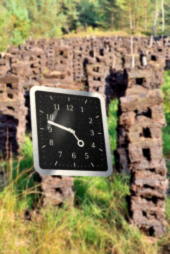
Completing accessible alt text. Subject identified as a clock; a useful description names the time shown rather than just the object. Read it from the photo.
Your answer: 4:48
